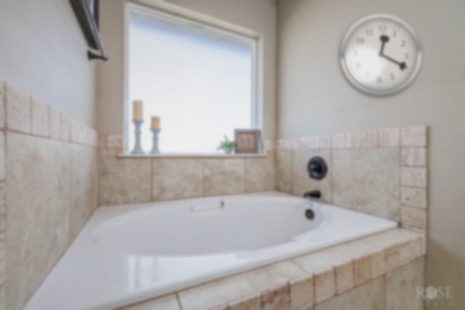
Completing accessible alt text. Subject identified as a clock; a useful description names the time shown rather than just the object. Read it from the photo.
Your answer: 12:19
